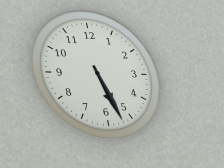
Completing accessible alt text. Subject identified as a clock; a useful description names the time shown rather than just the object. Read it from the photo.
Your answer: 5:27
